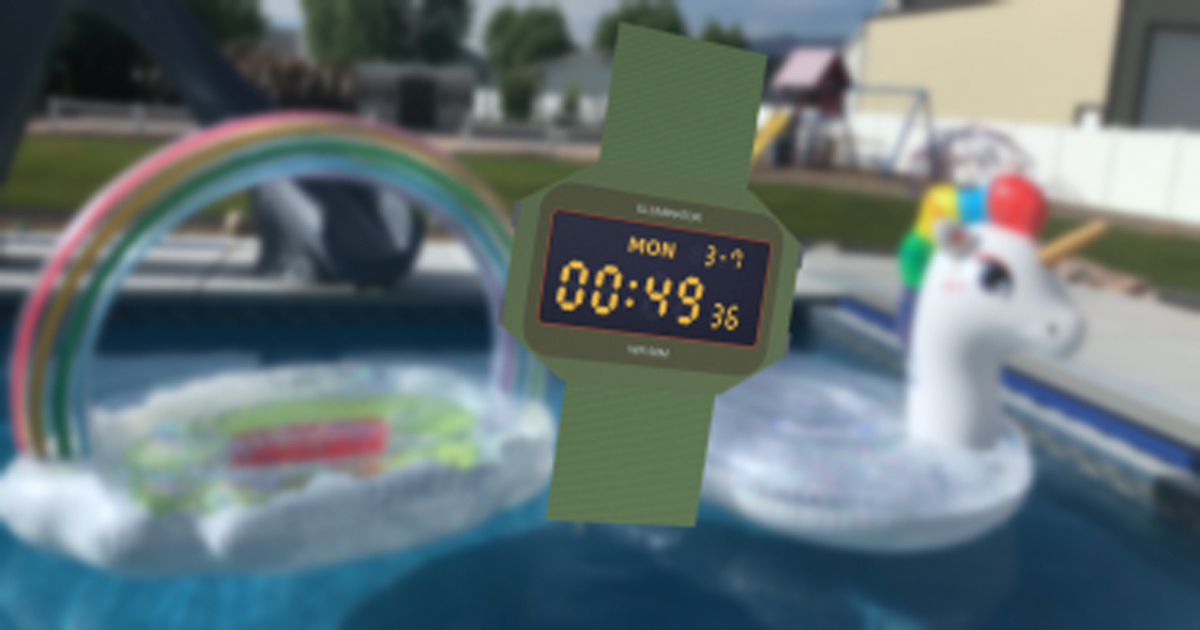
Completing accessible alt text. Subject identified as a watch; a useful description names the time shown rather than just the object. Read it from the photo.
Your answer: 0:49:36
